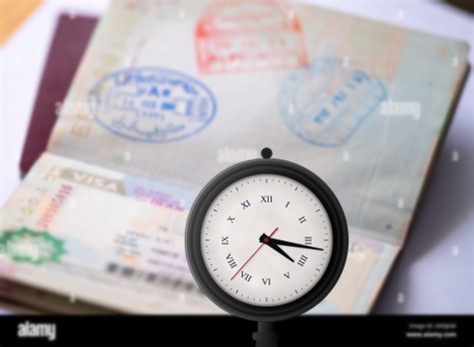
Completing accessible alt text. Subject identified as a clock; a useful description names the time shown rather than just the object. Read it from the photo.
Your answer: 4:16:37
